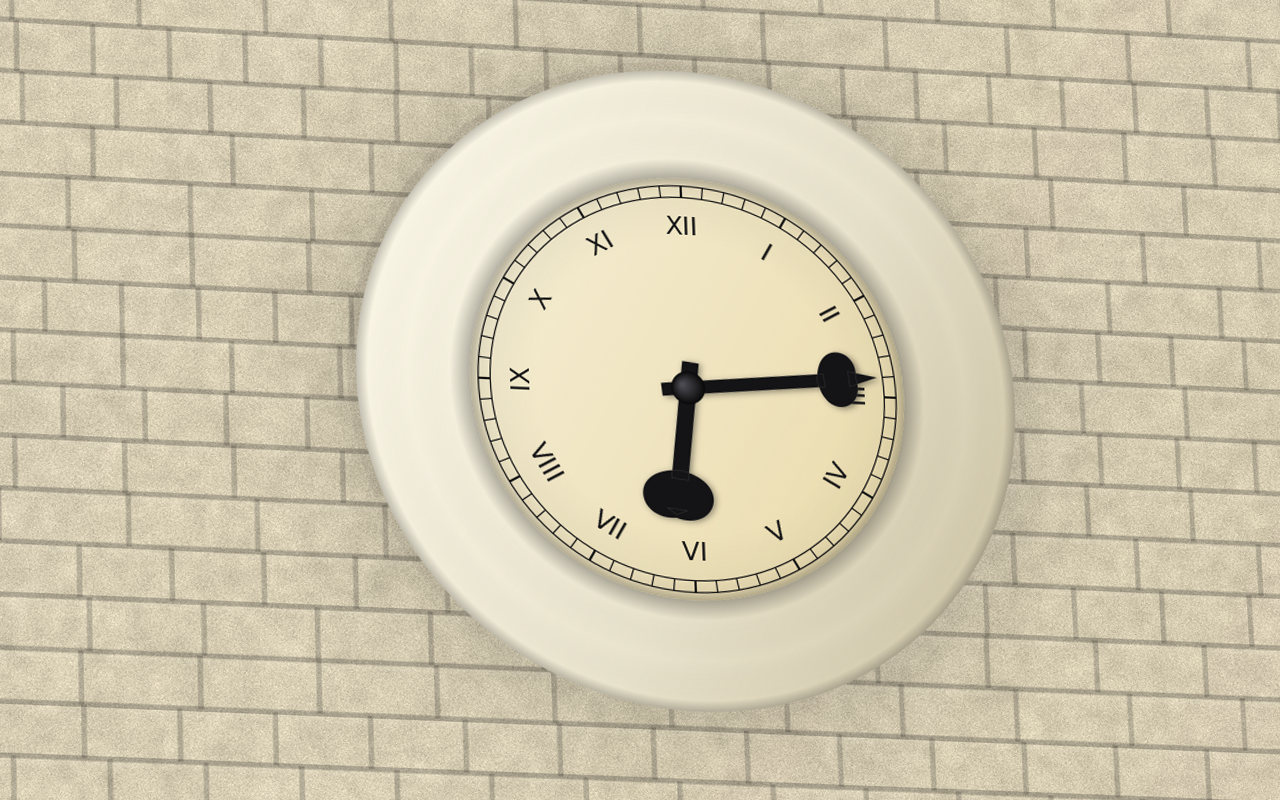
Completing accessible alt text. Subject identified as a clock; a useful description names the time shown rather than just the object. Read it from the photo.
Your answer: 6:14
